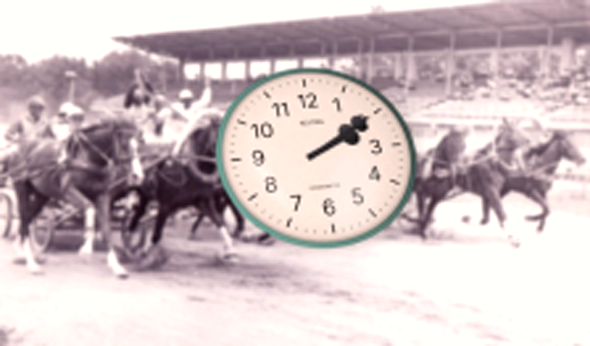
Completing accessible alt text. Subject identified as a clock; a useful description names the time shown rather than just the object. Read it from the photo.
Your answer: 2:10
